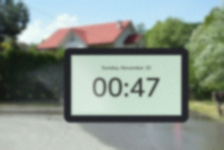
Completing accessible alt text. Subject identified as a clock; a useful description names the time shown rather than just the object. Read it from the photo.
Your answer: 0:47
